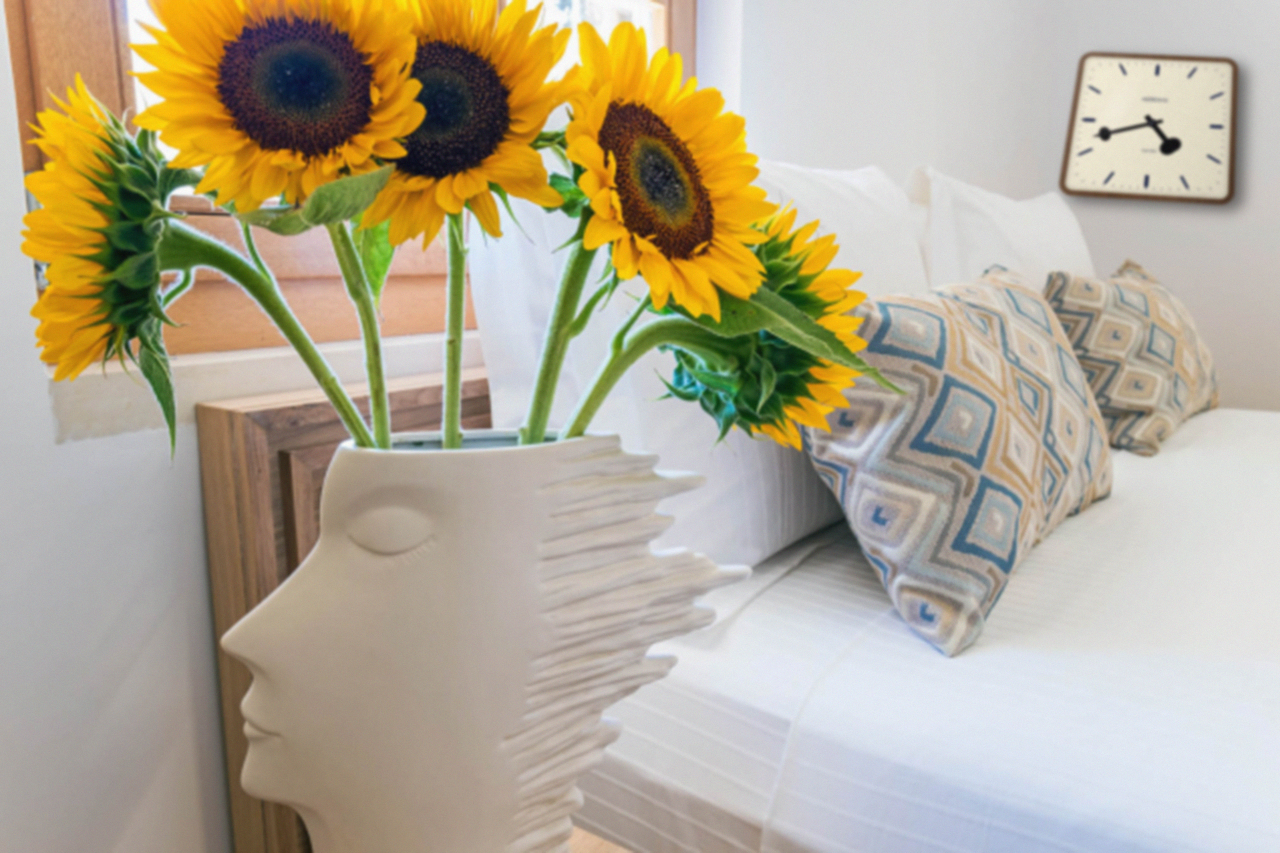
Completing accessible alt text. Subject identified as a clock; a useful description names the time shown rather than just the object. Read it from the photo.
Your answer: 4:42
